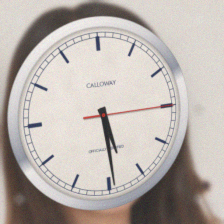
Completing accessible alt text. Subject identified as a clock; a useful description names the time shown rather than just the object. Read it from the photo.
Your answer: 5:29:15
